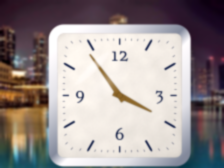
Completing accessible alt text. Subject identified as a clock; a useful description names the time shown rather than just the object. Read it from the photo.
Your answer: 3:54
